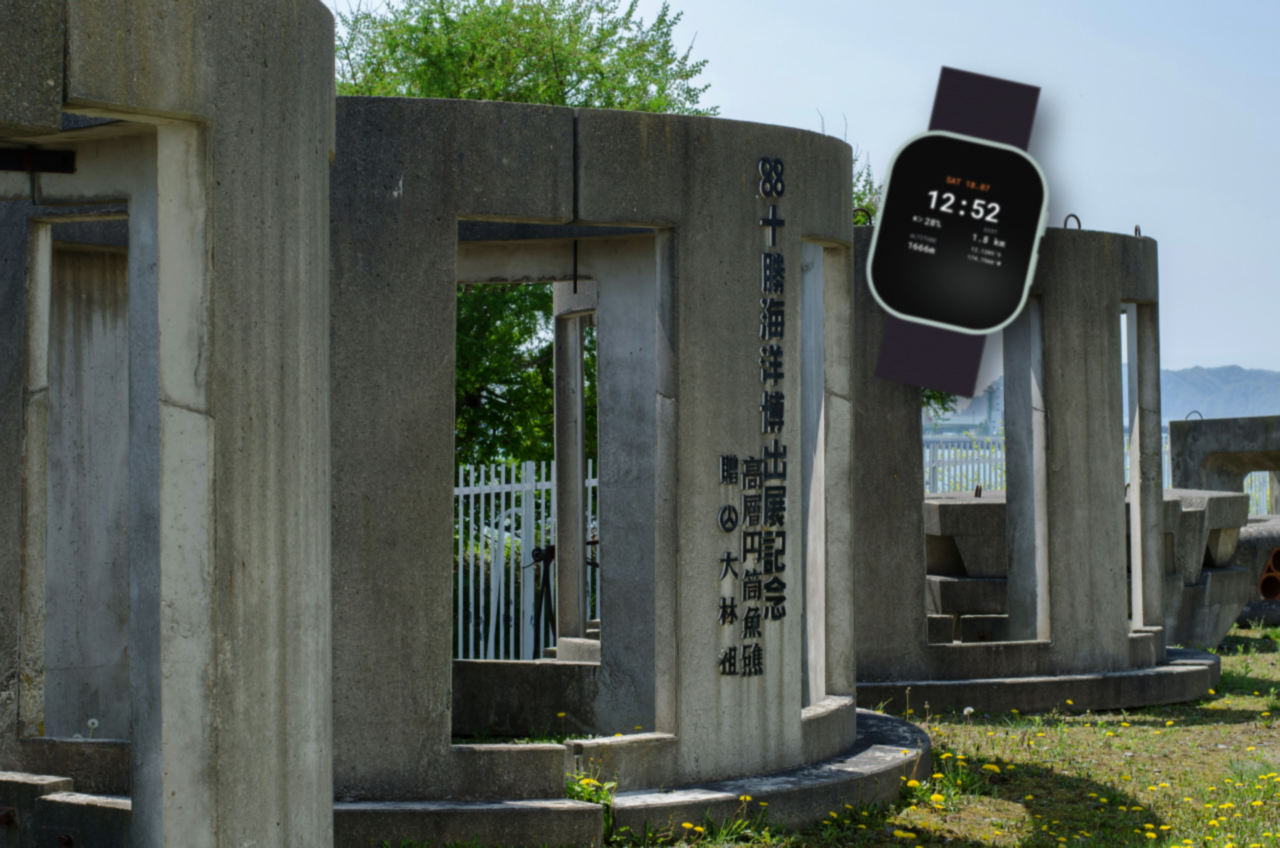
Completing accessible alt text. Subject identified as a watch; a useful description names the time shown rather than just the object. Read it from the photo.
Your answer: 12:52
